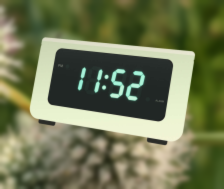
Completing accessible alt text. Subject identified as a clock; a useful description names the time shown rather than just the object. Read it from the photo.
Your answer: 11:52
